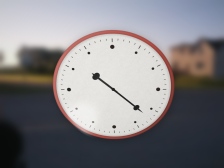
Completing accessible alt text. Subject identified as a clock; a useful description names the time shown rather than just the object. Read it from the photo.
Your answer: 10:22
